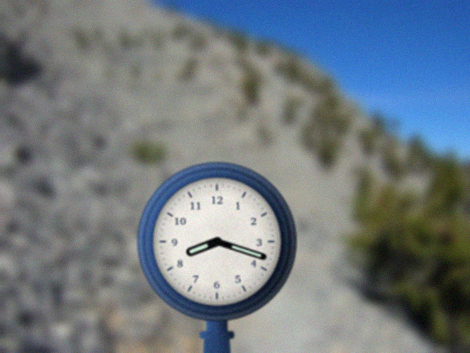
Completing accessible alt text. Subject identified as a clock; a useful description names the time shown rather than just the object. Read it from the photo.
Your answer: 8:18
